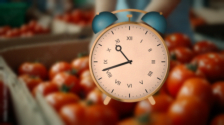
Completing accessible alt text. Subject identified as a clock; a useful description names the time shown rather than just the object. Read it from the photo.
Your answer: 10:42
